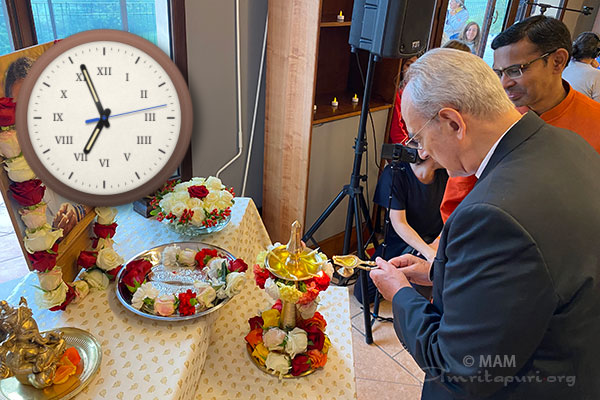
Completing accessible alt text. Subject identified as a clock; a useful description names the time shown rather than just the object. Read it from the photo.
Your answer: 6:56:13
